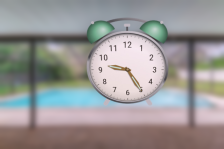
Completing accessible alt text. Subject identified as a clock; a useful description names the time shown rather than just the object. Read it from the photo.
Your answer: 9:25
